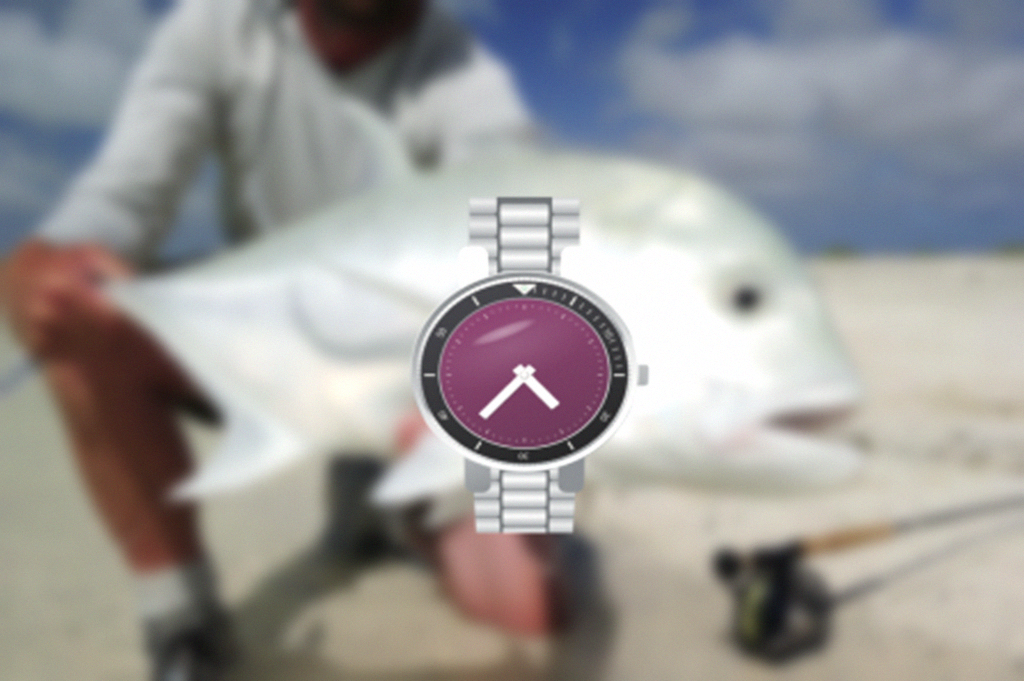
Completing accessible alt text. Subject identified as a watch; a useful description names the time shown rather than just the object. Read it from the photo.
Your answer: 4:37
